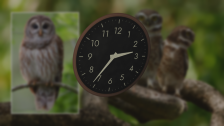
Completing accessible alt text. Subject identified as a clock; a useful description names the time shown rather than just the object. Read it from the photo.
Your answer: 2:36
